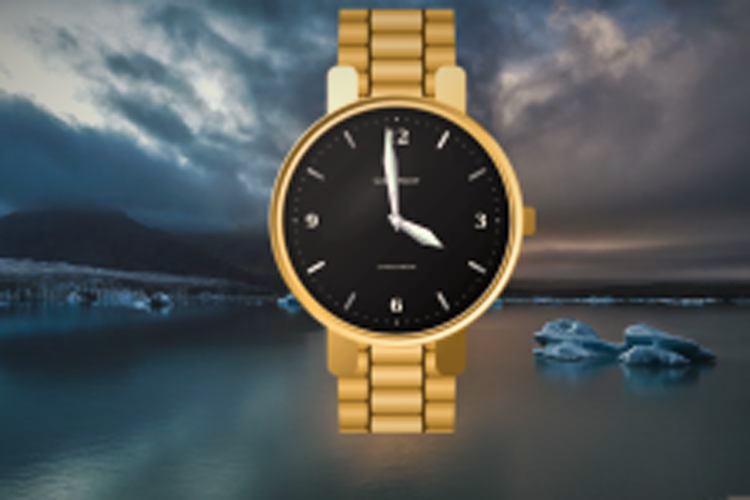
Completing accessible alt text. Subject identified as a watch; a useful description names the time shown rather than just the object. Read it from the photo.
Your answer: 3:59
